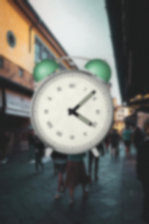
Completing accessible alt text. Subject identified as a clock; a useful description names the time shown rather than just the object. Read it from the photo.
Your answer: 4:08
